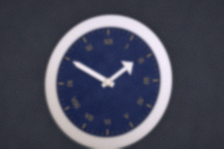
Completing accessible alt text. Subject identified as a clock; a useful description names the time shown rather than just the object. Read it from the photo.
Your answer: 1:50
